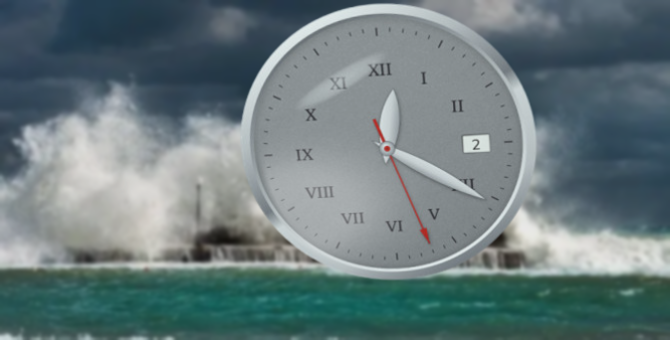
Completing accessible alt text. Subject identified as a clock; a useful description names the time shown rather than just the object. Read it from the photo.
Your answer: 12:20:27
